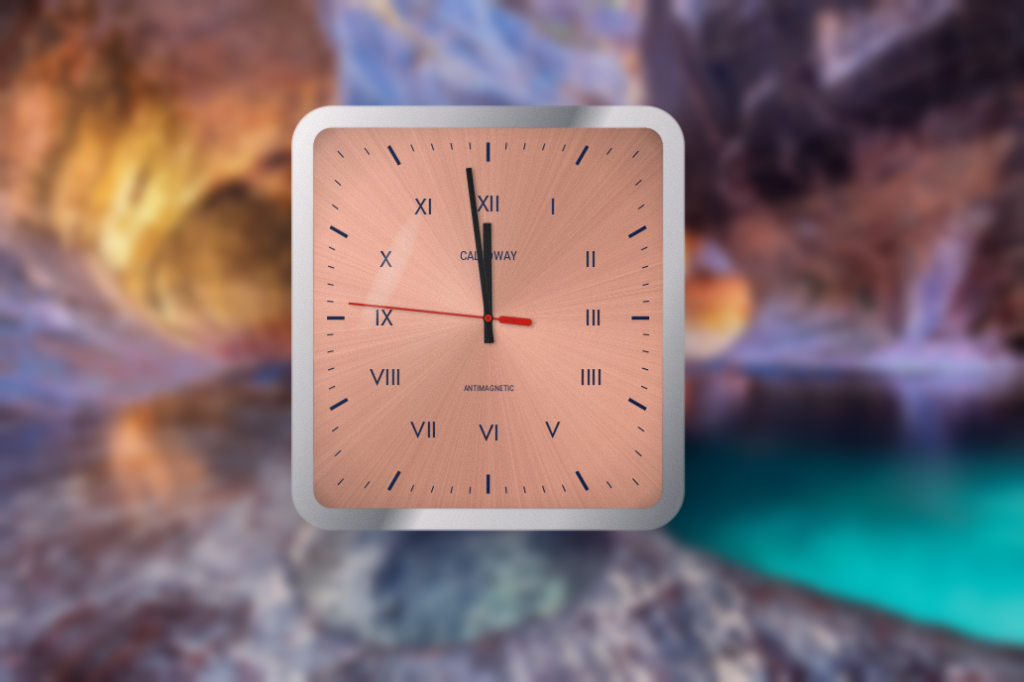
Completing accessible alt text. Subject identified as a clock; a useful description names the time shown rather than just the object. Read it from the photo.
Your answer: 11:58:46
